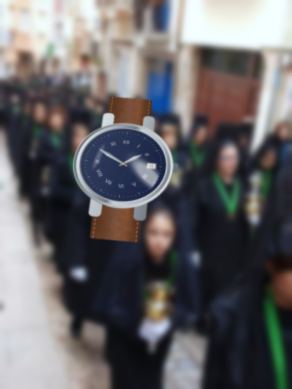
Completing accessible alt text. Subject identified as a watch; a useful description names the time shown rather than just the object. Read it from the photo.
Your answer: 1:50
